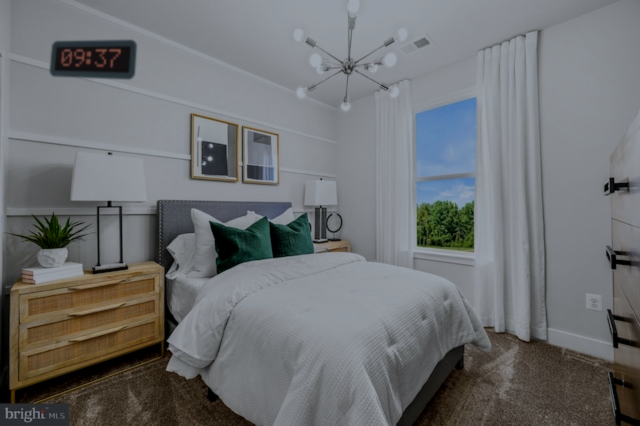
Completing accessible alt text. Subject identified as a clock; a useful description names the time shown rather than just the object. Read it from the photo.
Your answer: 9:37
